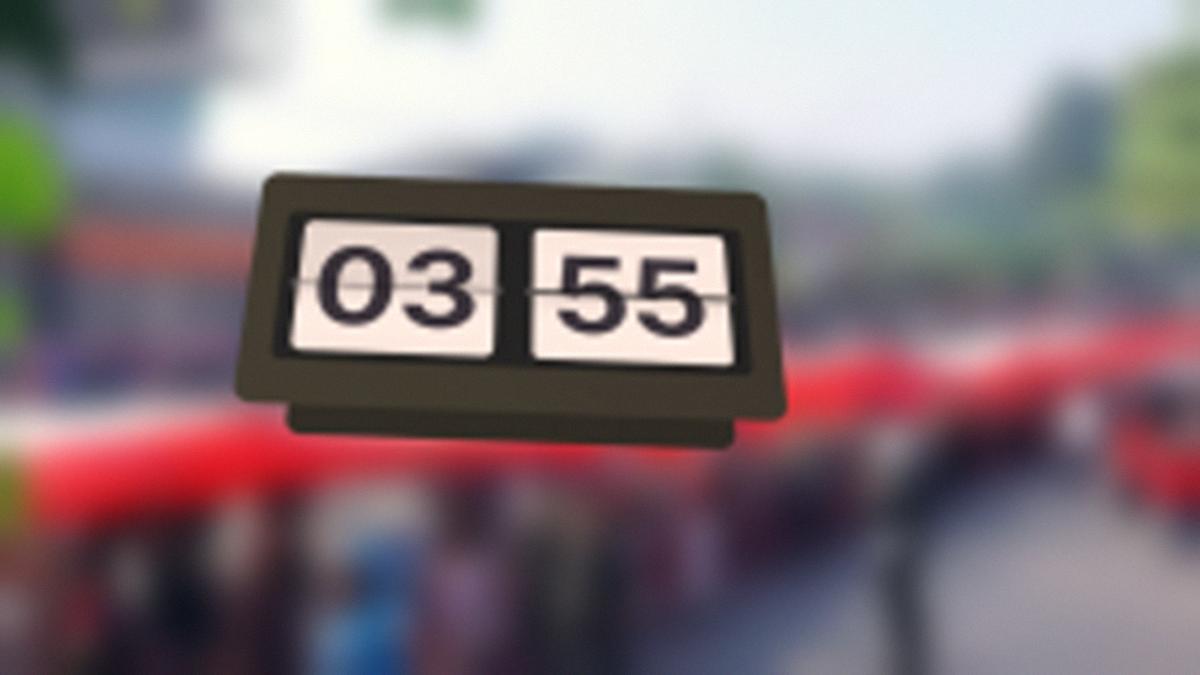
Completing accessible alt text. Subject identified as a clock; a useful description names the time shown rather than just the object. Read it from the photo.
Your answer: 3:55
